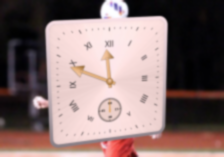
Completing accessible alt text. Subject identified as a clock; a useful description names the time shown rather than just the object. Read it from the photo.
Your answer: 11:49
